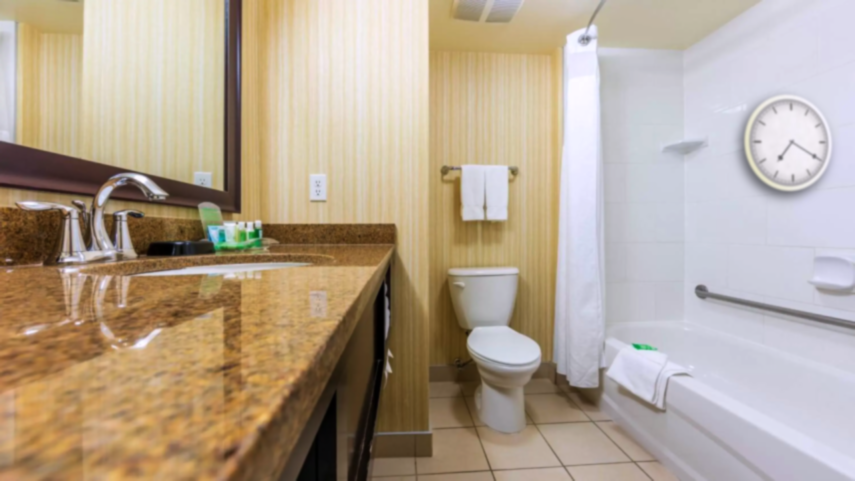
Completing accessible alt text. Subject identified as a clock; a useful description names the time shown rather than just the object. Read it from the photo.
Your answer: 7:20
